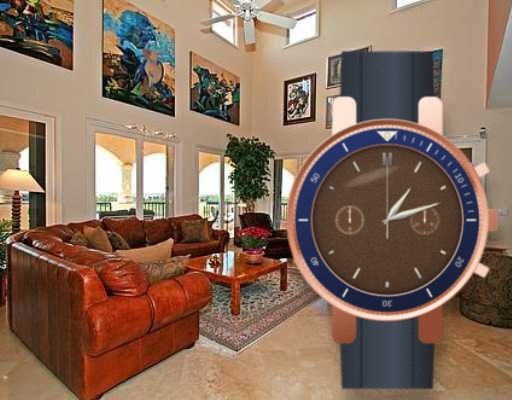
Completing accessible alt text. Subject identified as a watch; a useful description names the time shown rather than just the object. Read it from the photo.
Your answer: 1:12
